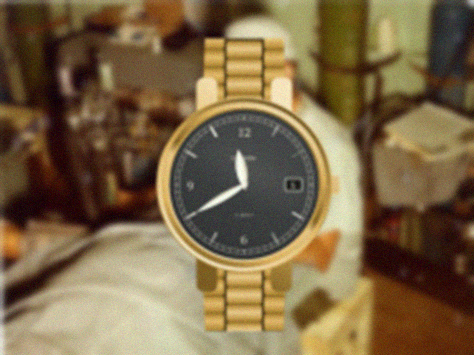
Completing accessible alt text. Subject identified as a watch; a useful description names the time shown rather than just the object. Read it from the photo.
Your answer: 11:40
